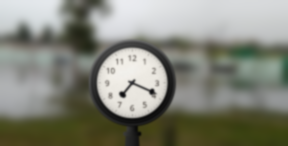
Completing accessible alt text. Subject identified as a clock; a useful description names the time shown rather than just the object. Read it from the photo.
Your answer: 7:19
